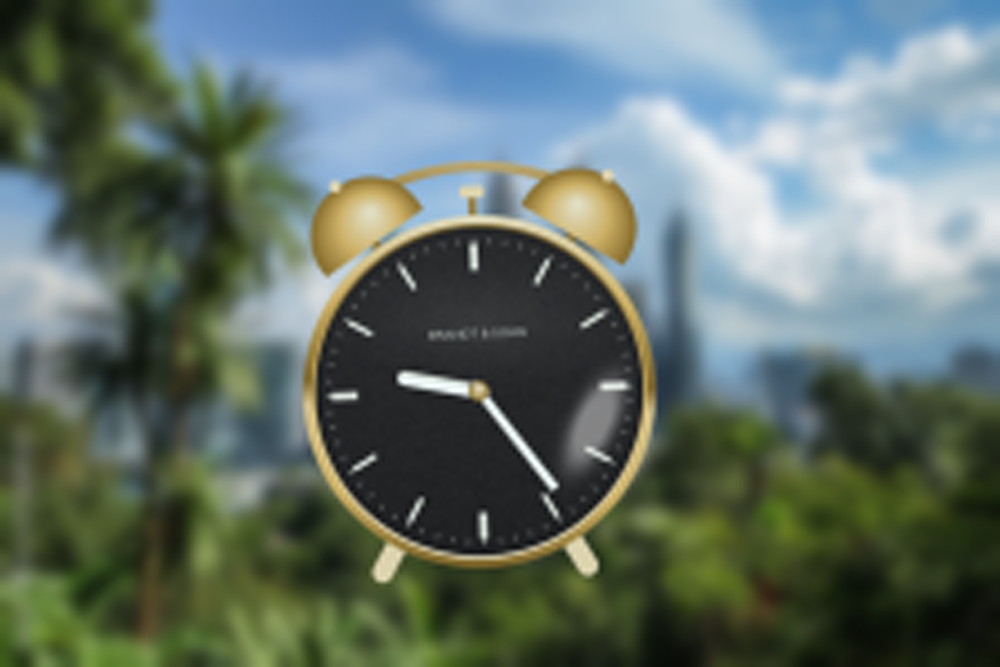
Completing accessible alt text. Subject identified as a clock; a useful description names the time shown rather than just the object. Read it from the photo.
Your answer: 9:24
